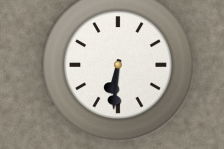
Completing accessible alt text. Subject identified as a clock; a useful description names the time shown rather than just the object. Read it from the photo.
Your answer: 6:31
